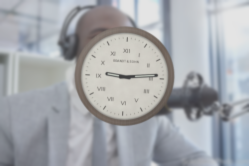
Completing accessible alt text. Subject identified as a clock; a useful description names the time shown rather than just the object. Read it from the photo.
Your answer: 9:14
